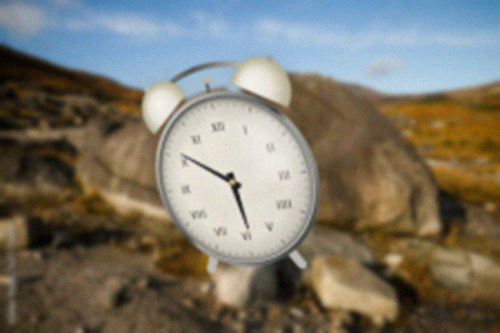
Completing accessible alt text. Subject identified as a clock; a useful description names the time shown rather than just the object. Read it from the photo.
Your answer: 5:51
